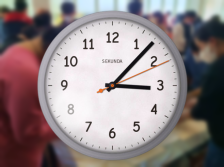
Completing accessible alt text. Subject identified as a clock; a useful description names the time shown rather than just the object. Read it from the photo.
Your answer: 3:07:11
